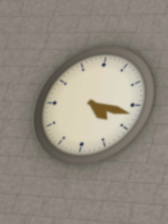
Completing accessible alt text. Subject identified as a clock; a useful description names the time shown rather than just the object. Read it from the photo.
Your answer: 4:17
